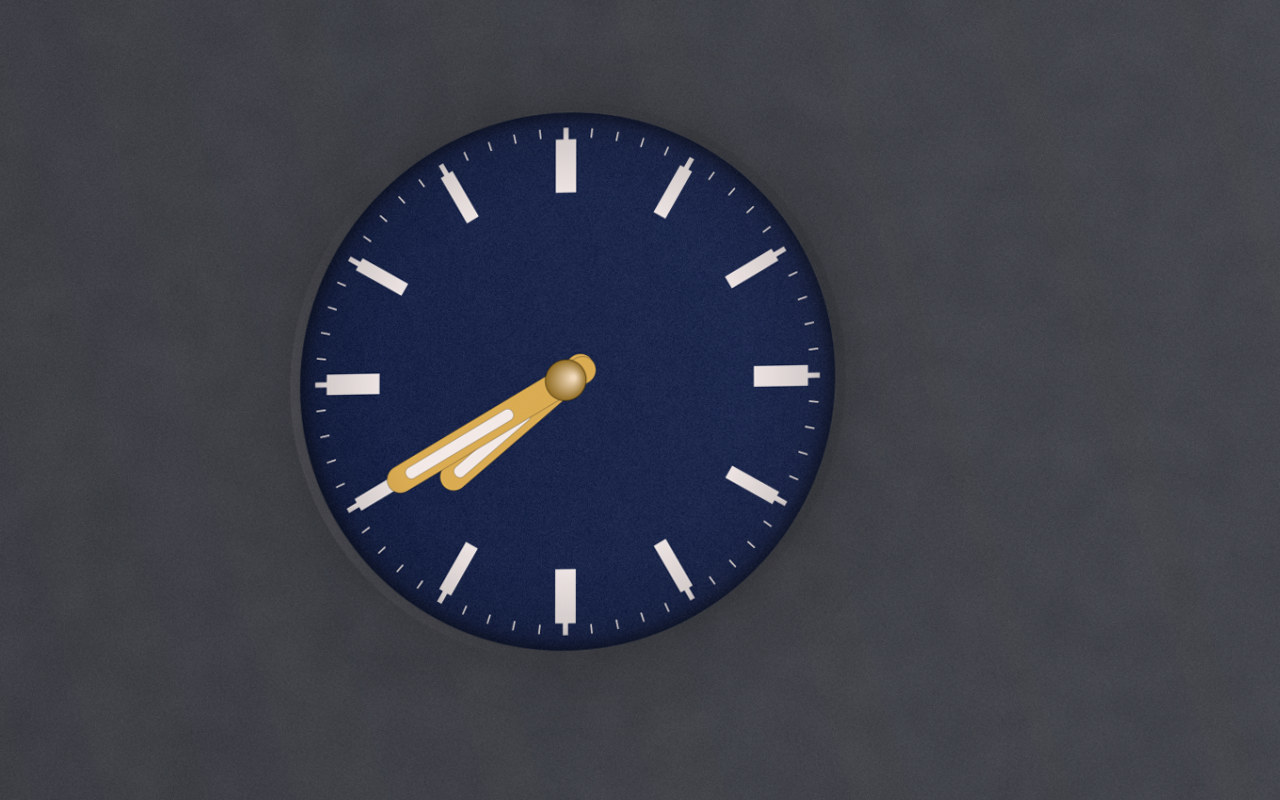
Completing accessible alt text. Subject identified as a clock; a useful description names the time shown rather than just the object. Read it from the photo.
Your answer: 7:40
